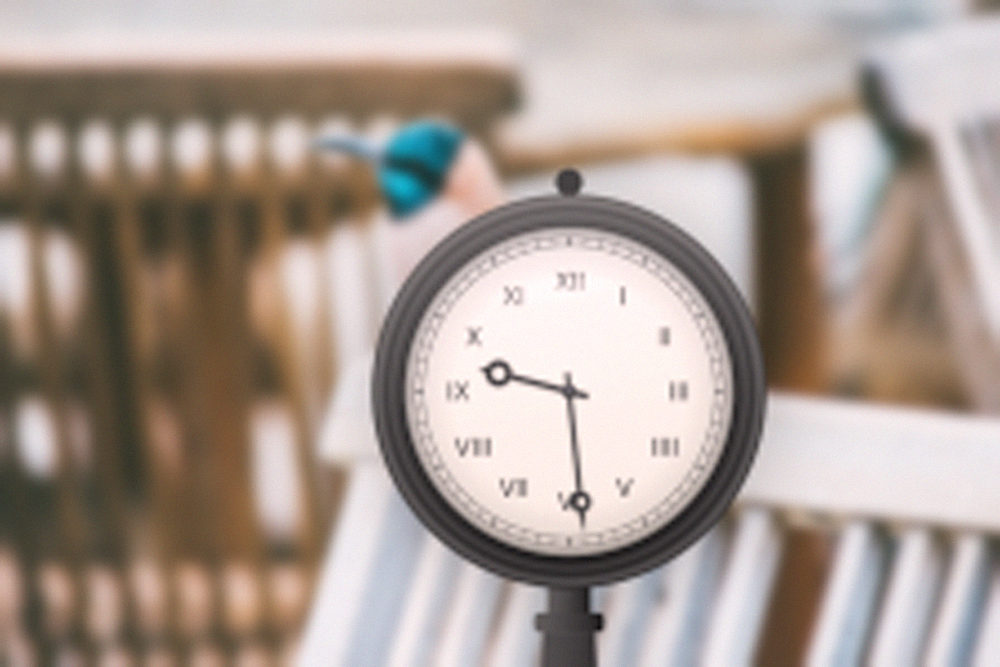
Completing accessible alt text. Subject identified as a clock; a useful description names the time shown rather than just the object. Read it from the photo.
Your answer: 9:29
